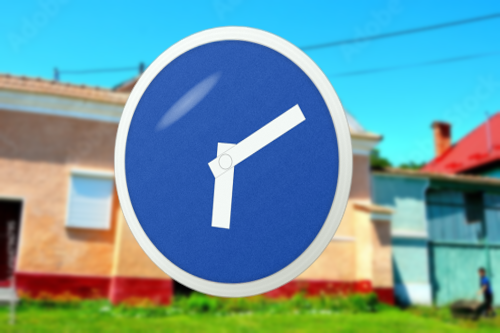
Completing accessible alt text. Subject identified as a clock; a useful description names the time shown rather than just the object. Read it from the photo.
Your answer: 6:10
